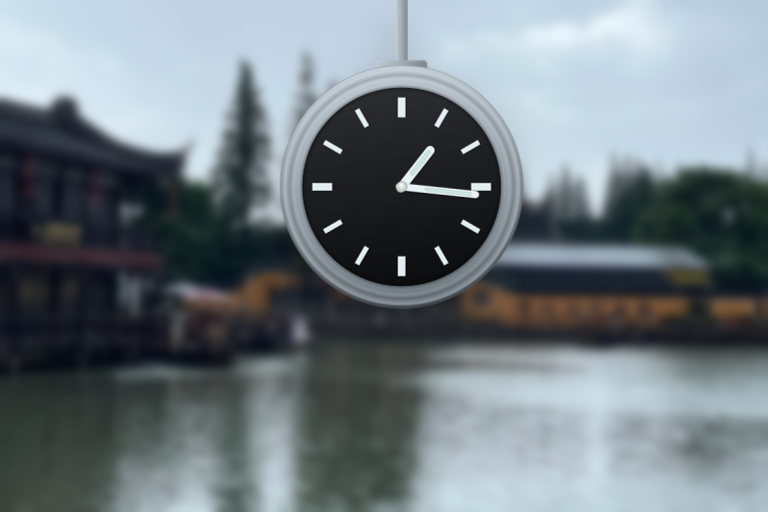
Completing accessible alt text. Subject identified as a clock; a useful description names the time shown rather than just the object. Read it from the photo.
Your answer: 1:16
